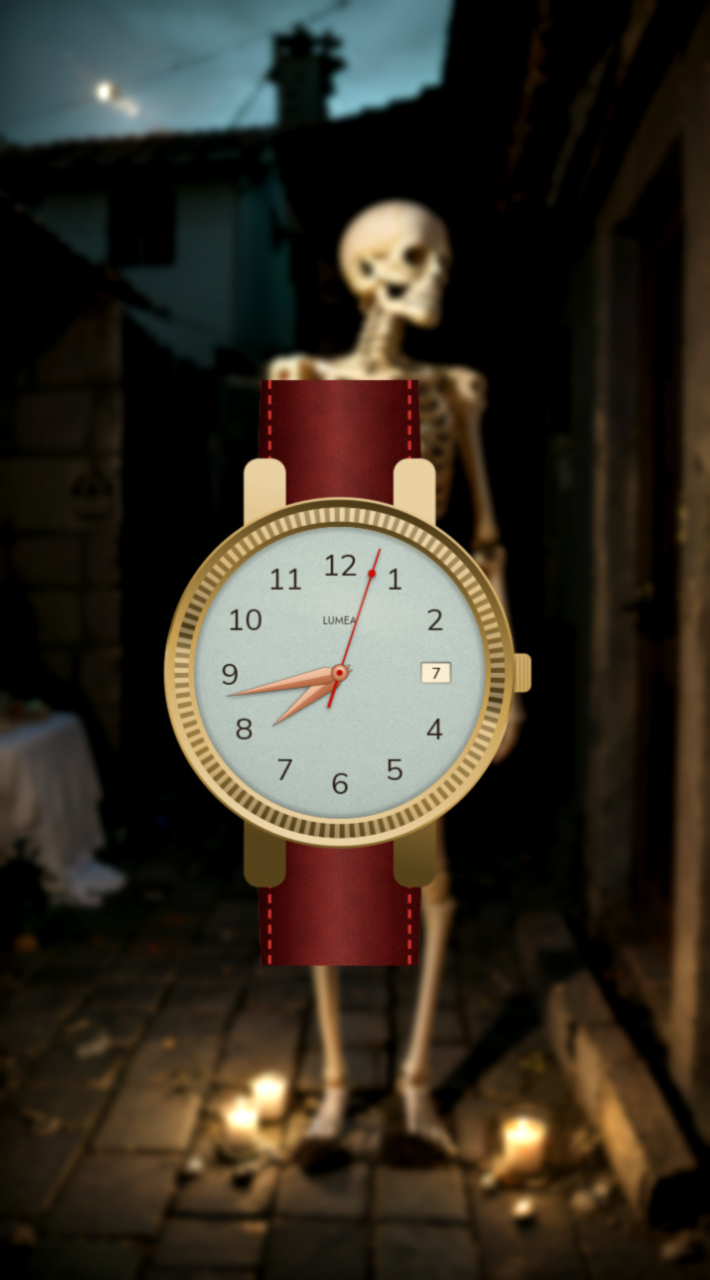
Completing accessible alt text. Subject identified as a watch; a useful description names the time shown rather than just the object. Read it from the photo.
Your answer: 7:43:03
